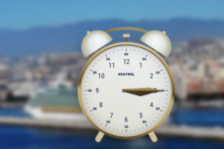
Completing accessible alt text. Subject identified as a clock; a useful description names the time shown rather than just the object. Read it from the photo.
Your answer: 3:15
